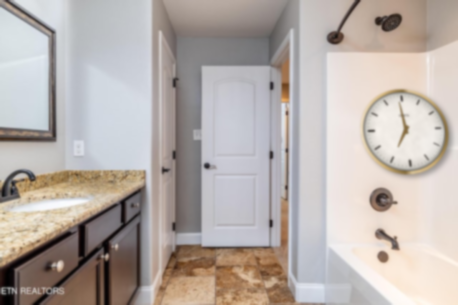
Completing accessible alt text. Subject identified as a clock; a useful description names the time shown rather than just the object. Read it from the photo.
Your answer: 6:59
